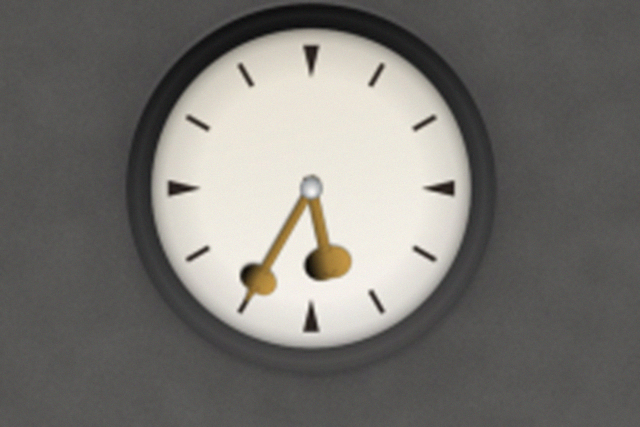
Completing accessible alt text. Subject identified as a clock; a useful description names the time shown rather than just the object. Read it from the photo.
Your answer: 5:35
